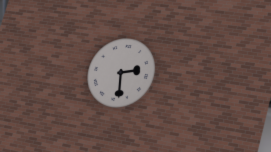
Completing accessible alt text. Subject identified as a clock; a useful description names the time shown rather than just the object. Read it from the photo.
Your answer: 2:28
